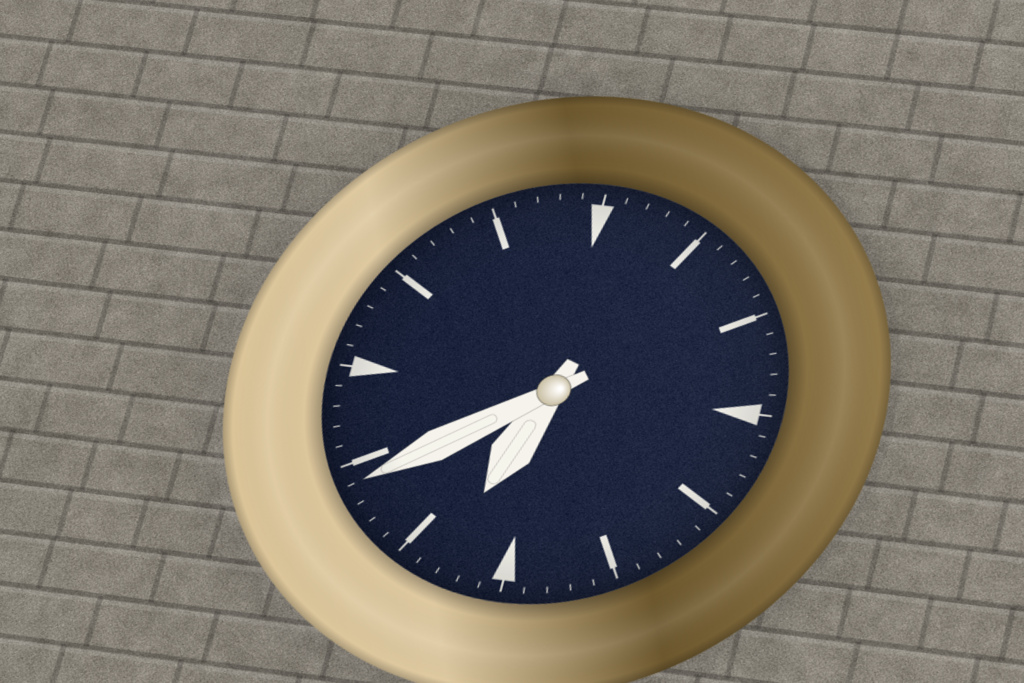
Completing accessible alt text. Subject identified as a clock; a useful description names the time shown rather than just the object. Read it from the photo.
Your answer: 6:39
